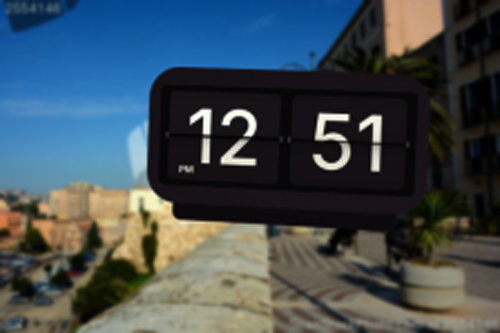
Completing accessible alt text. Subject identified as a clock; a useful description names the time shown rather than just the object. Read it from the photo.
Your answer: 12:51
